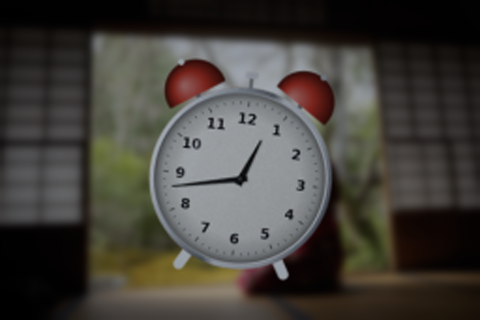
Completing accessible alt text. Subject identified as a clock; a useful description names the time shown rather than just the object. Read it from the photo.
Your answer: 12:43
